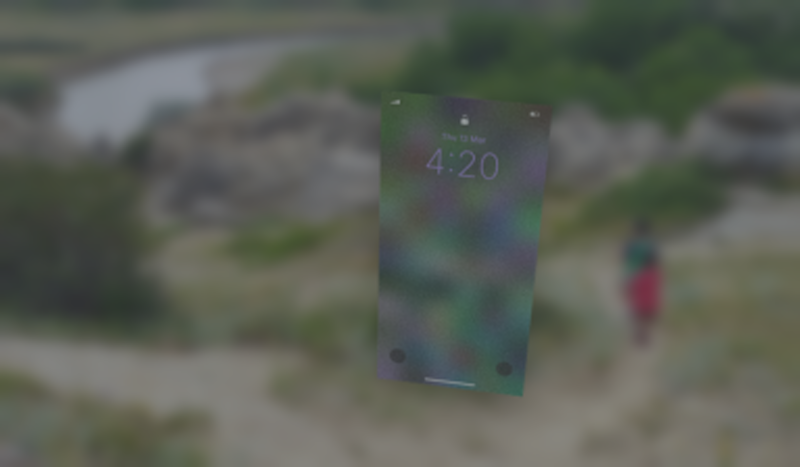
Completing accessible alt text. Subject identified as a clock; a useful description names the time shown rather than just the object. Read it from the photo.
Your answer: 4:20
